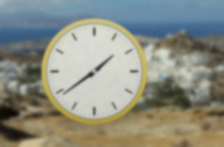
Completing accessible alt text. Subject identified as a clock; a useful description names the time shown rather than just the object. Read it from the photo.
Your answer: 1:39
